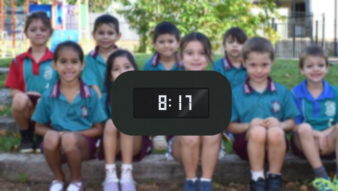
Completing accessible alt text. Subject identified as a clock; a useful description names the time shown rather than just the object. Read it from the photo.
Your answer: 8:17
